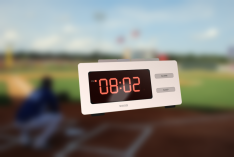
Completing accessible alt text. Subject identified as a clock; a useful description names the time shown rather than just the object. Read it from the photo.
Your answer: 8:02
